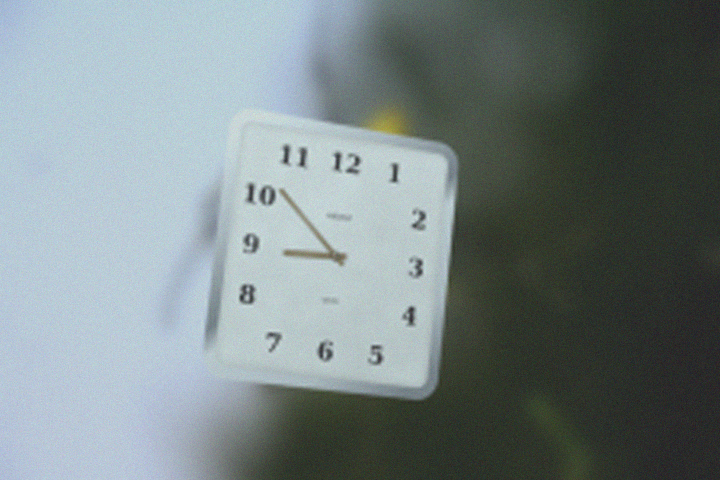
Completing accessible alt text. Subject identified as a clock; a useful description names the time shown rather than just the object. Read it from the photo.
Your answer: 8:52
